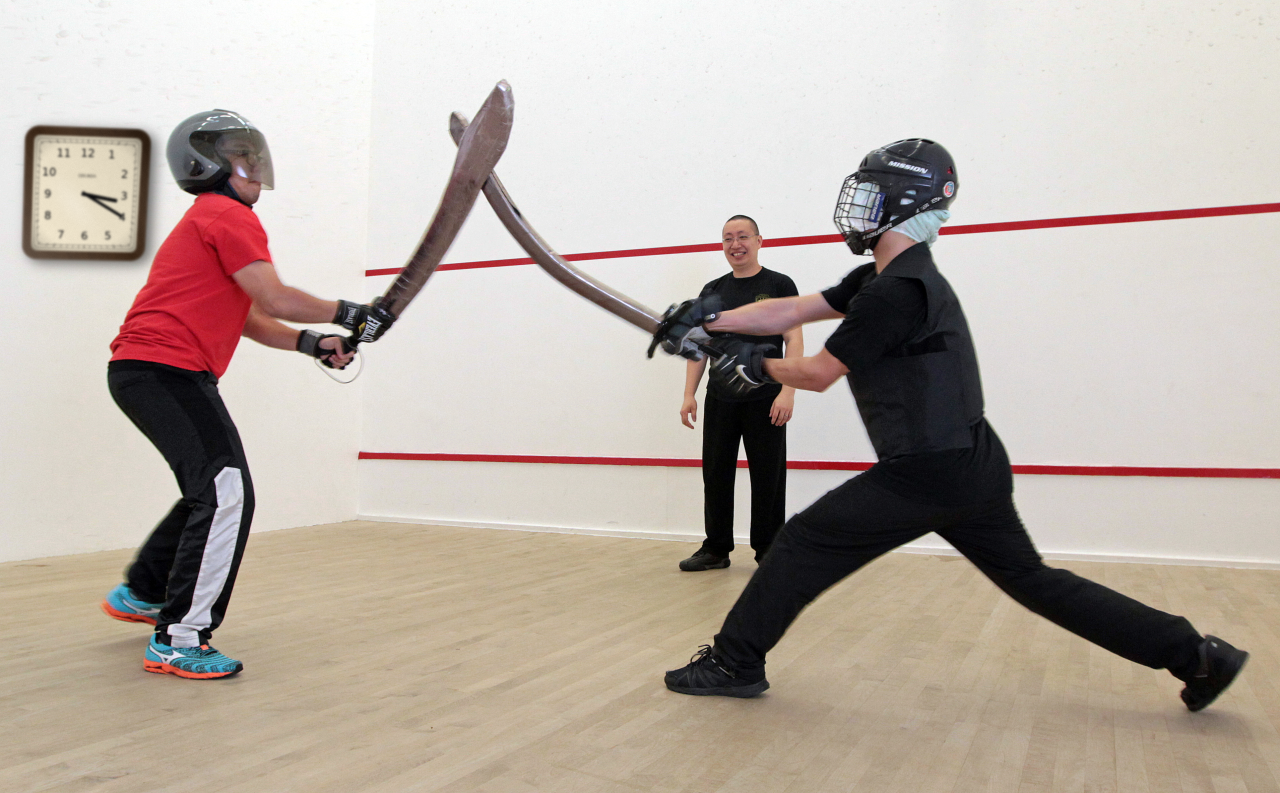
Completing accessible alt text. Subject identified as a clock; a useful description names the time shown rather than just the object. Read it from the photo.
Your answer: 3:20
